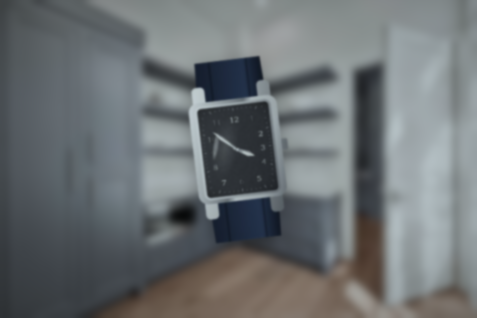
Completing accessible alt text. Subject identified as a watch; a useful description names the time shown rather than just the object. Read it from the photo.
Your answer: 3:52
